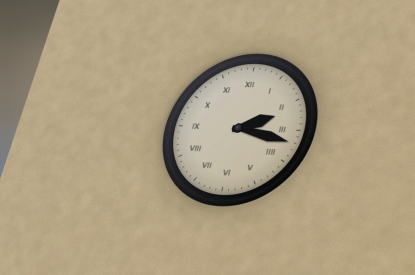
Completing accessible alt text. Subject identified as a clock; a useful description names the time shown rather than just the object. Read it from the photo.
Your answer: 2:17
